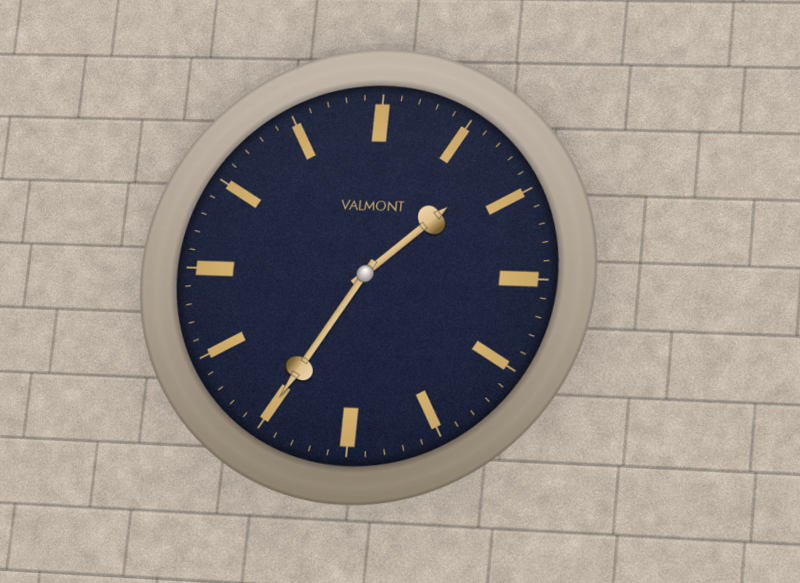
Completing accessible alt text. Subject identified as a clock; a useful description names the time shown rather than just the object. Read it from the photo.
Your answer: 1:35
